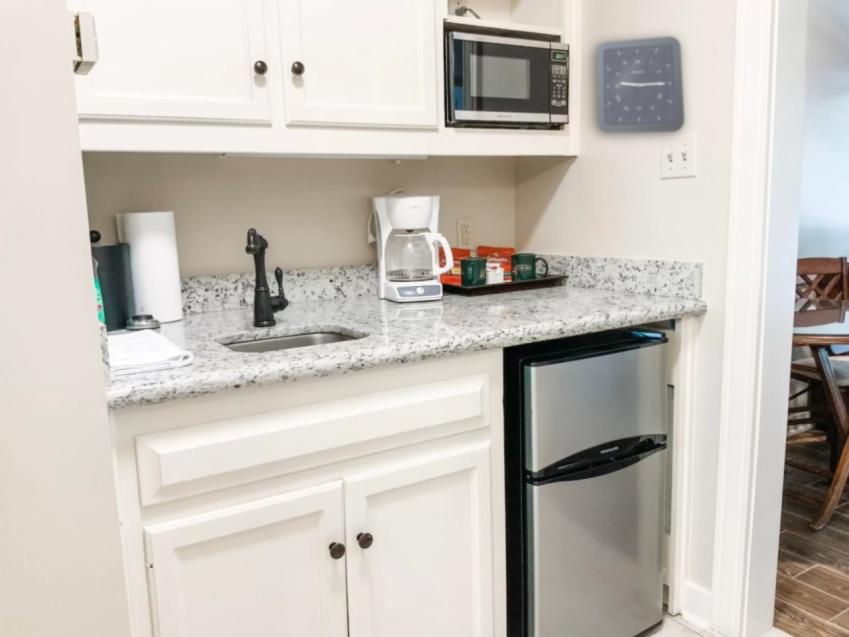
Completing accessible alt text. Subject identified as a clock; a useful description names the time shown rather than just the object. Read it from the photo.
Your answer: 9:15
